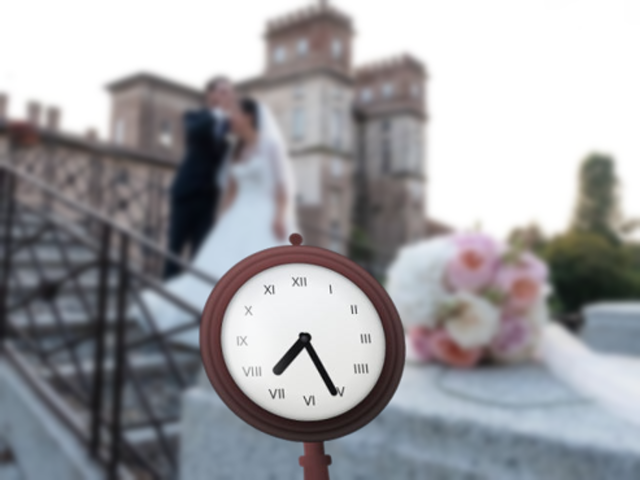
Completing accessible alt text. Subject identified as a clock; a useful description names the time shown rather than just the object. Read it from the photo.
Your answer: 7:26
